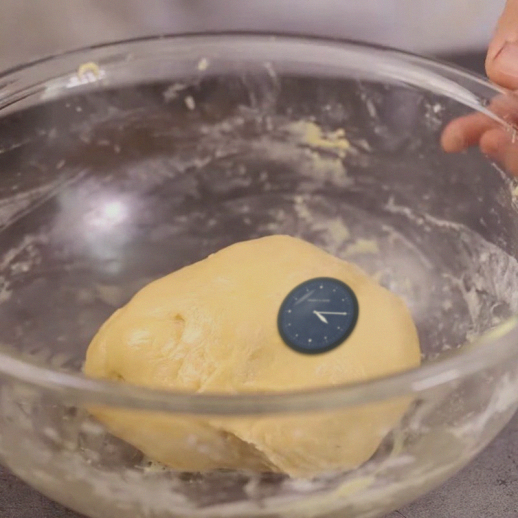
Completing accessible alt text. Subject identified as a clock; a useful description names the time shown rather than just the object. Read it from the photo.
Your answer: 4:15
